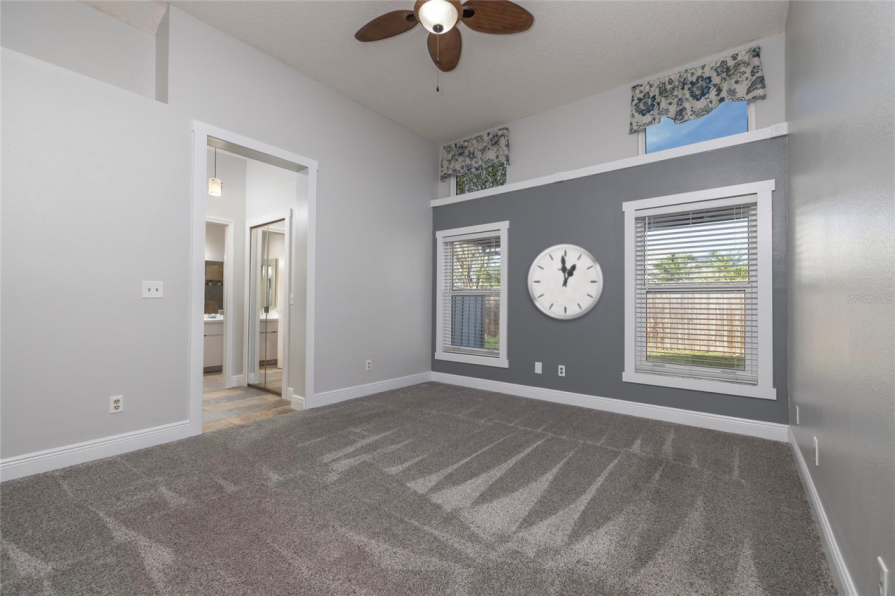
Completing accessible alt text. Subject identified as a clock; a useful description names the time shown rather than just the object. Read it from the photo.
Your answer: 12:59
